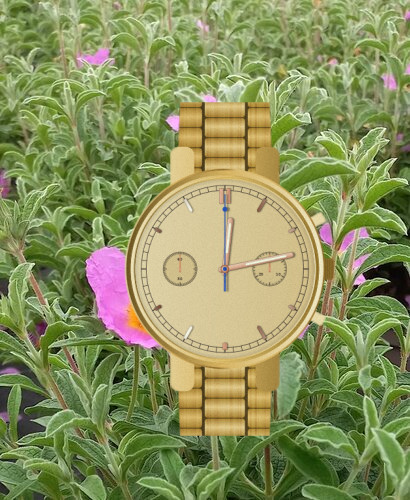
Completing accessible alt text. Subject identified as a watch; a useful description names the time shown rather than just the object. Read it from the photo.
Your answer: 12:13
